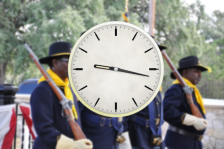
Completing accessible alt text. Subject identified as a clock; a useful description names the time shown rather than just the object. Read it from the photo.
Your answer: 9:17
